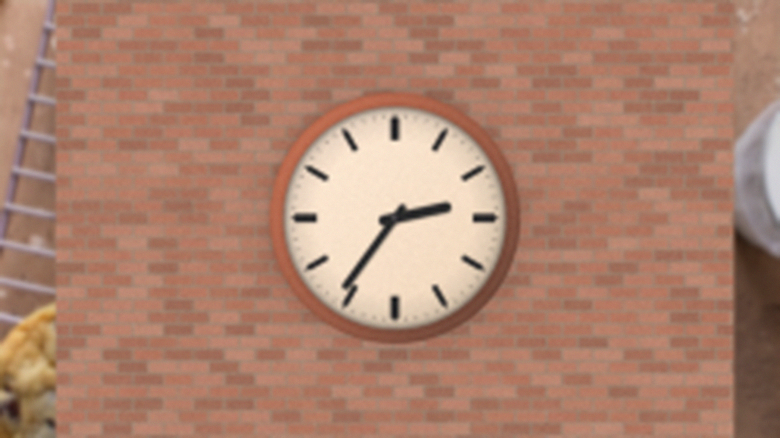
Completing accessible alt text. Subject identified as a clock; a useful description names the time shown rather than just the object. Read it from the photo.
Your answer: 2:36
